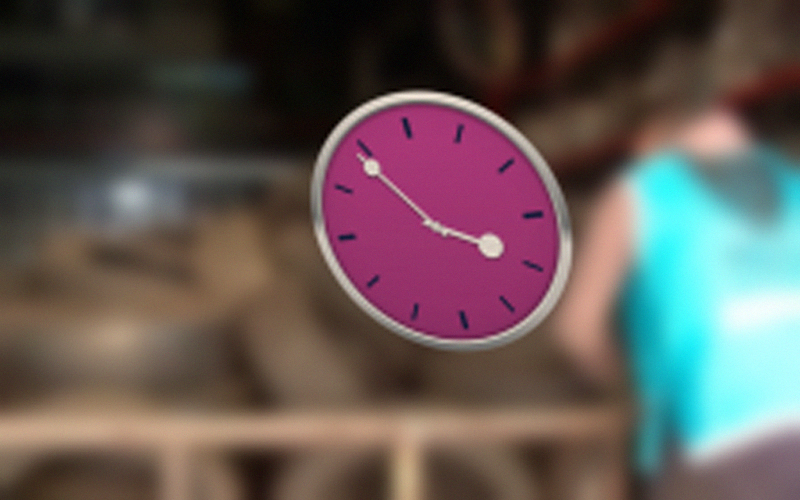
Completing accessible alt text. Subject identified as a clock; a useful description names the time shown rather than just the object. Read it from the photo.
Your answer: 3:54
